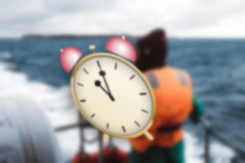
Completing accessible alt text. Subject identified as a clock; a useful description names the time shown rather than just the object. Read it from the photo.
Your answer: 11:00
